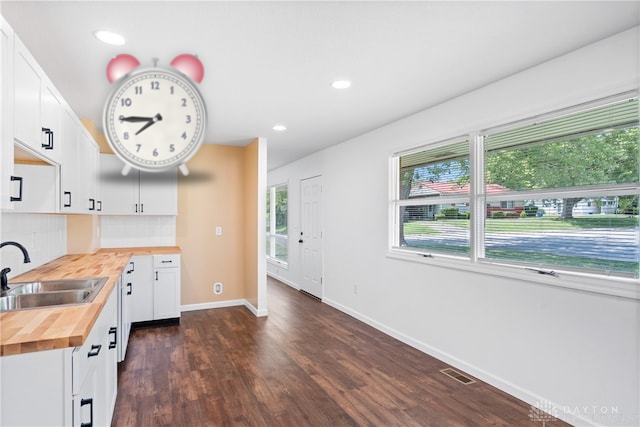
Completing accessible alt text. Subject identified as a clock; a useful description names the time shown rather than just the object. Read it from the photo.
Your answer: 7:45
